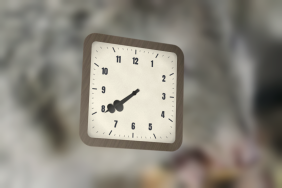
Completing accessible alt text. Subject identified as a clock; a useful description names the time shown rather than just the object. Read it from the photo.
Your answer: 7:39
